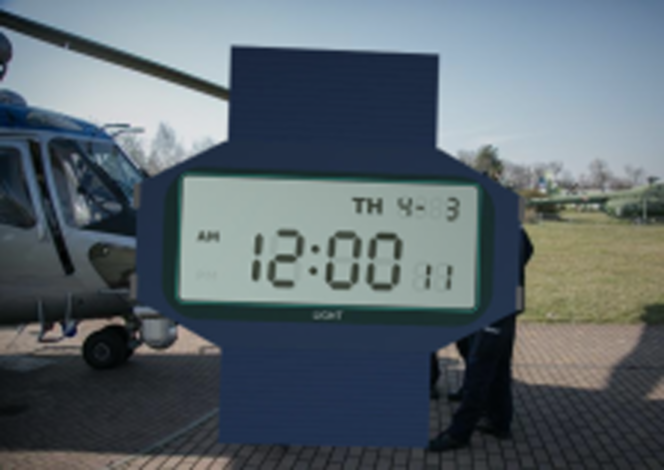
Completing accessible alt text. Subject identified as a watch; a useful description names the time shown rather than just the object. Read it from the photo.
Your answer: 12:00:11
